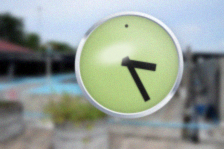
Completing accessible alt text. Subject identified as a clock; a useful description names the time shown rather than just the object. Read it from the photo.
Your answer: 3:26
